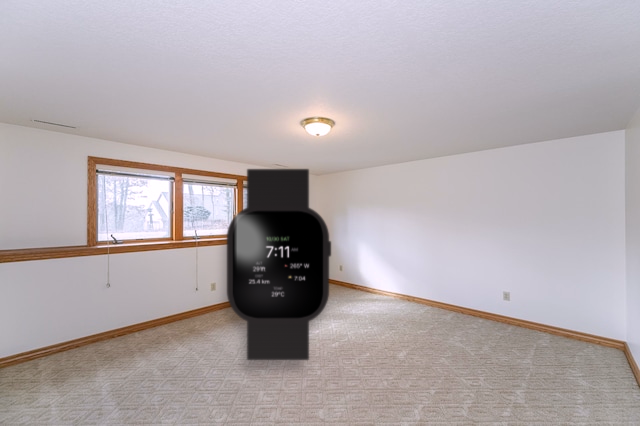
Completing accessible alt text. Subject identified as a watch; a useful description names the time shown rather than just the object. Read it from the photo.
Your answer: 7:11
